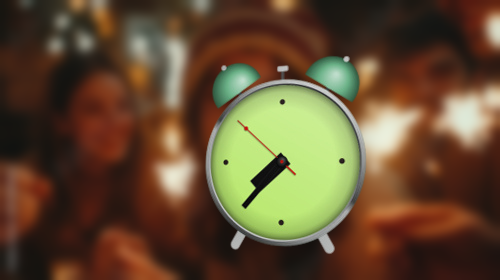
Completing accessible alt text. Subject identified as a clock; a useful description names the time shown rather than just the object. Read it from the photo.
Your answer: 7:36:52
